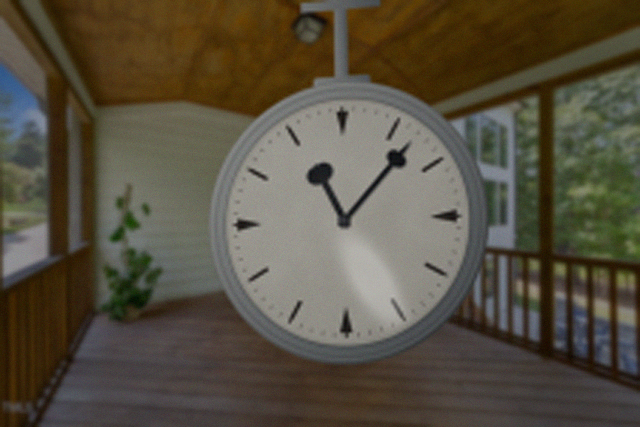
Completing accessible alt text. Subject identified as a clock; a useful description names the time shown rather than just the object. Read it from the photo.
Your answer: 11:07
